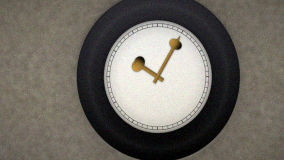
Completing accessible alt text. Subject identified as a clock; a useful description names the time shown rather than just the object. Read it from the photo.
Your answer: 10:05
